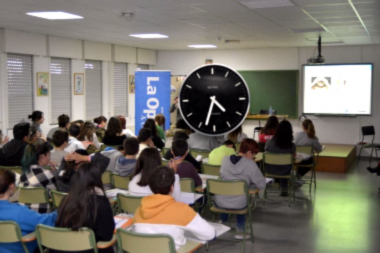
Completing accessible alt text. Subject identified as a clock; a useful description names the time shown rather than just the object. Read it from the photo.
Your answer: 4:33
